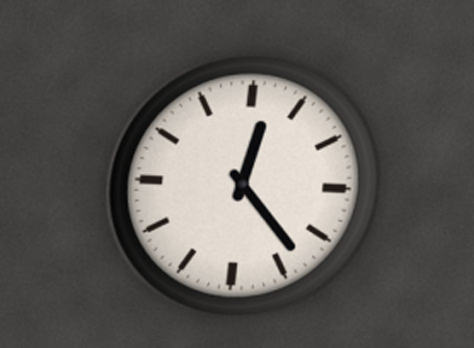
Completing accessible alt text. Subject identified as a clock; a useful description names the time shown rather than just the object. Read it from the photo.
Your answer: 12:23
